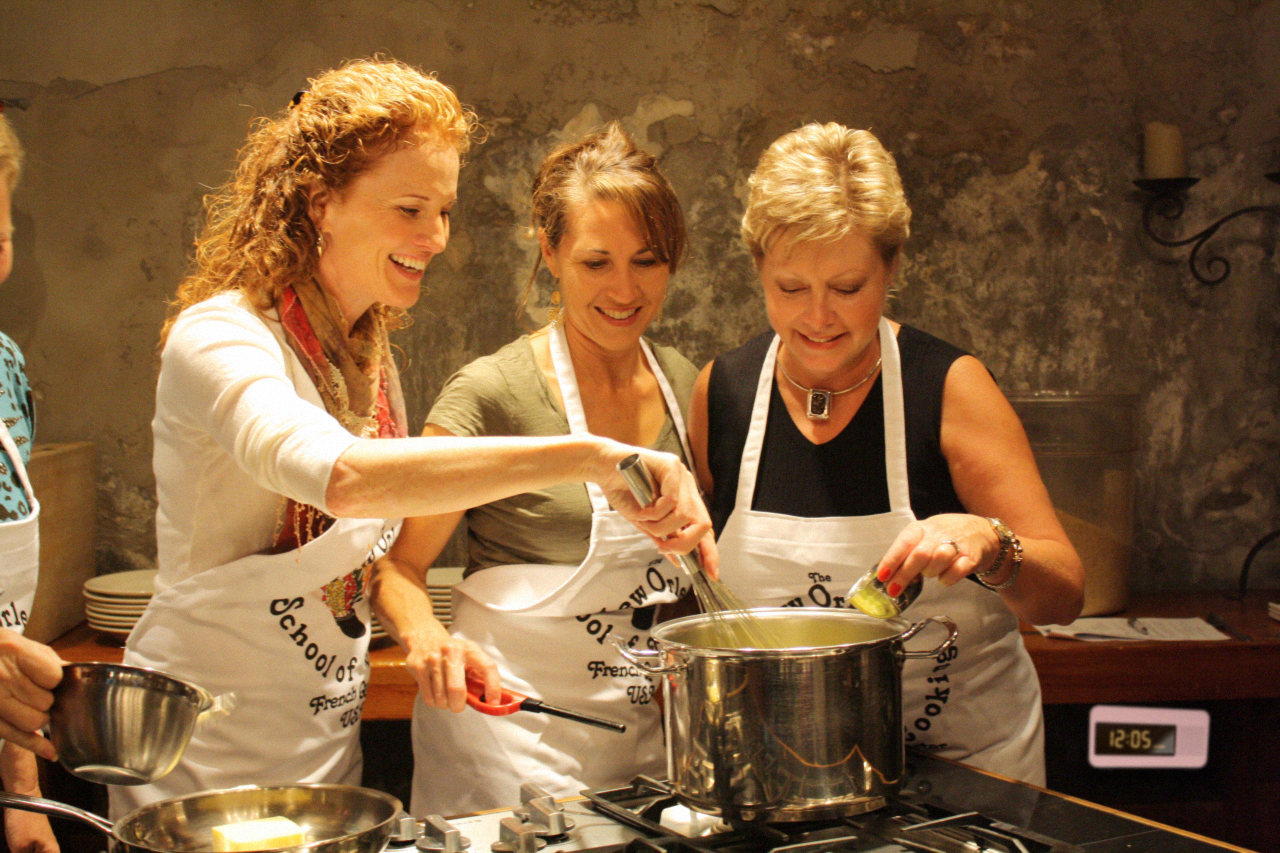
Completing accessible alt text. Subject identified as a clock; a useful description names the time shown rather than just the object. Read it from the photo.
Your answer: 12:05
